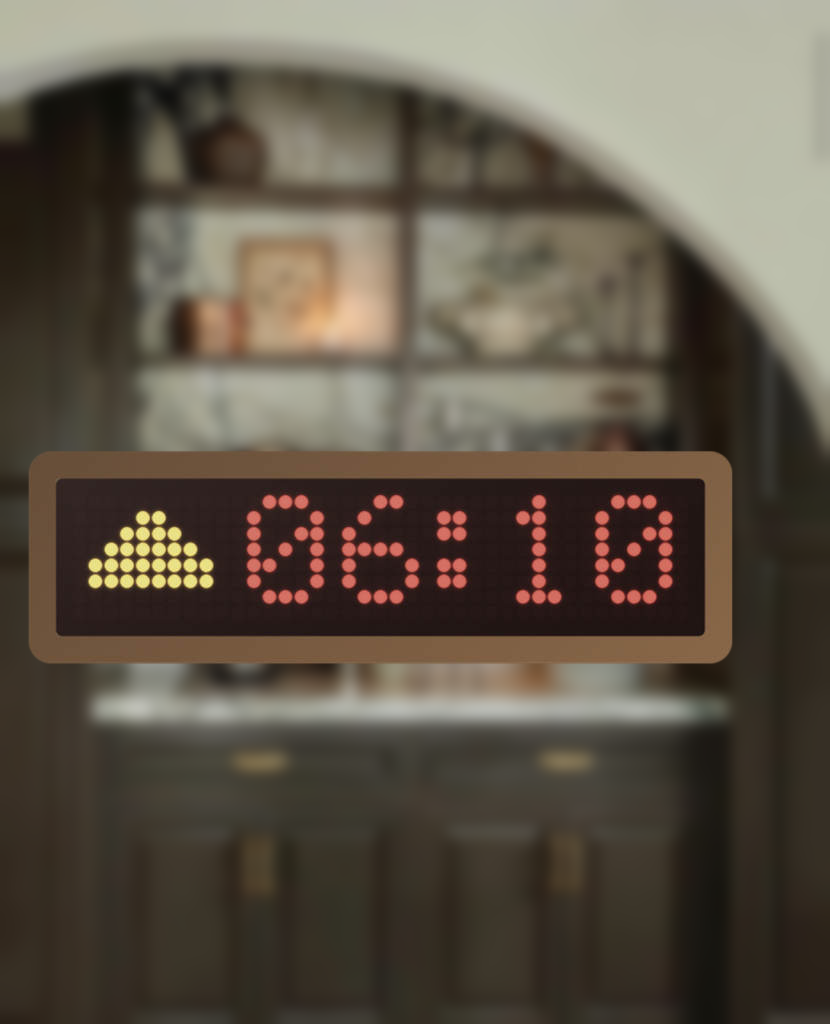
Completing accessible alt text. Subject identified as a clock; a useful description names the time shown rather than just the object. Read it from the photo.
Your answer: 6:10
